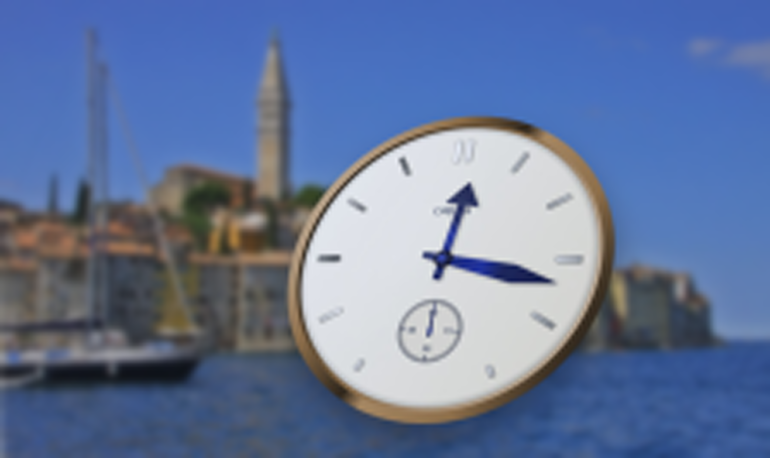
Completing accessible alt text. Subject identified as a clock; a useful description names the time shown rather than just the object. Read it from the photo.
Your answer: 12:17
